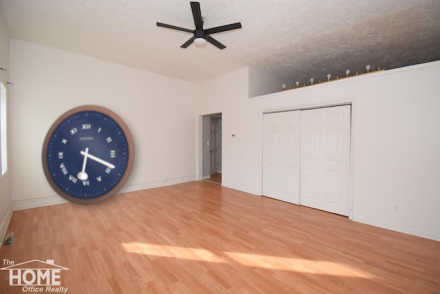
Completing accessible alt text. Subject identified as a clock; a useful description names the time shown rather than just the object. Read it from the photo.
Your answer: 6:19
